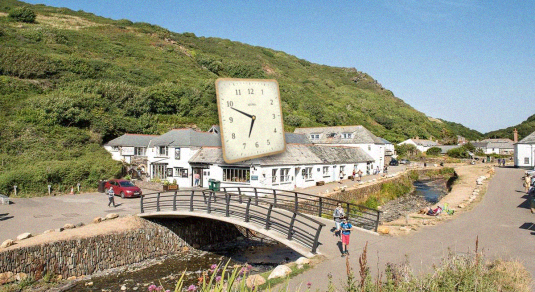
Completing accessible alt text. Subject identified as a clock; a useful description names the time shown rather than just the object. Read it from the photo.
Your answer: 6:49
